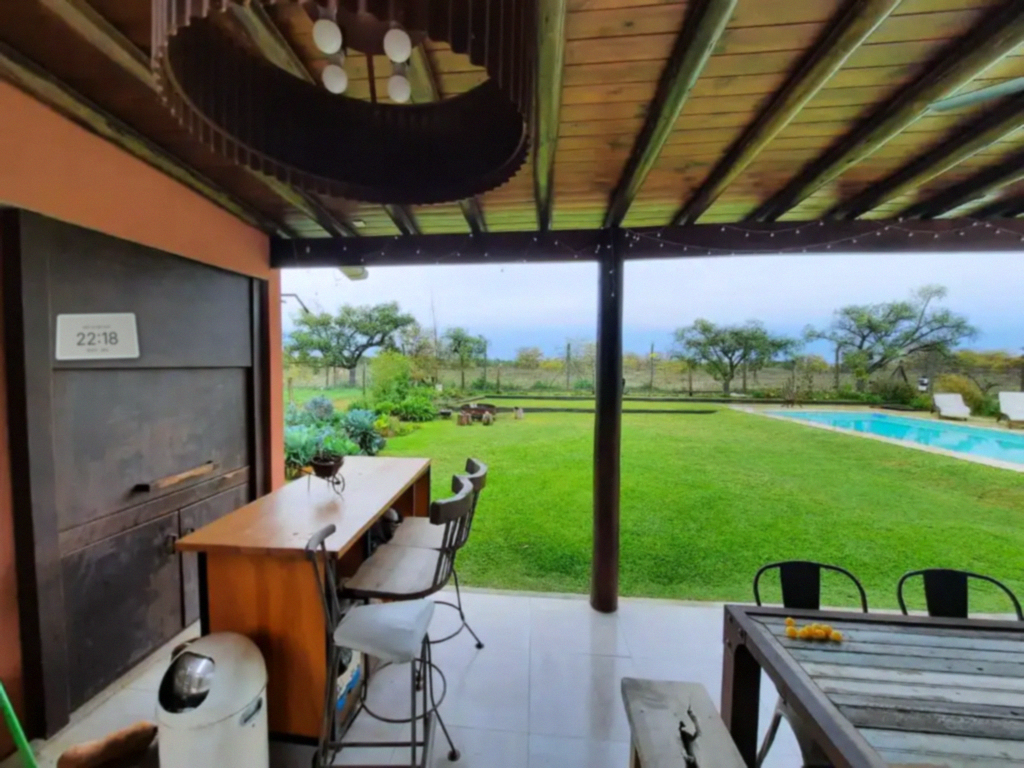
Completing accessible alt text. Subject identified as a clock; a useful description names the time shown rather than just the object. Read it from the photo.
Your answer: 22:18
